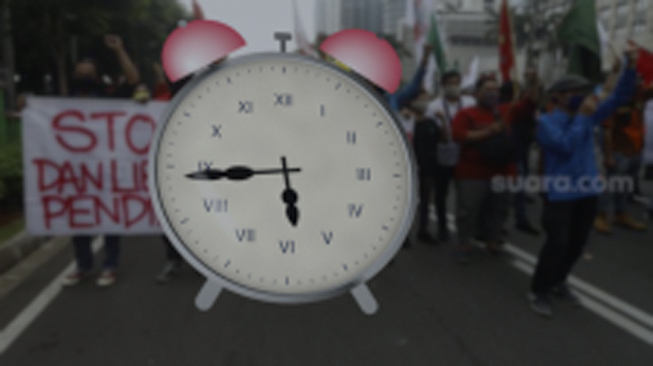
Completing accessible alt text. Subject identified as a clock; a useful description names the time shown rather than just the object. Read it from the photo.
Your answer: 5:44
